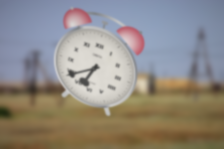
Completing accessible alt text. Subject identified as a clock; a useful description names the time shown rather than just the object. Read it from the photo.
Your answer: 6:39
